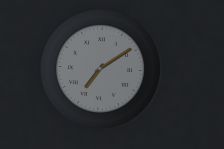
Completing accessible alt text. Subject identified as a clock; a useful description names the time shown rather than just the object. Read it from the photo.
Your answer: 7:09
